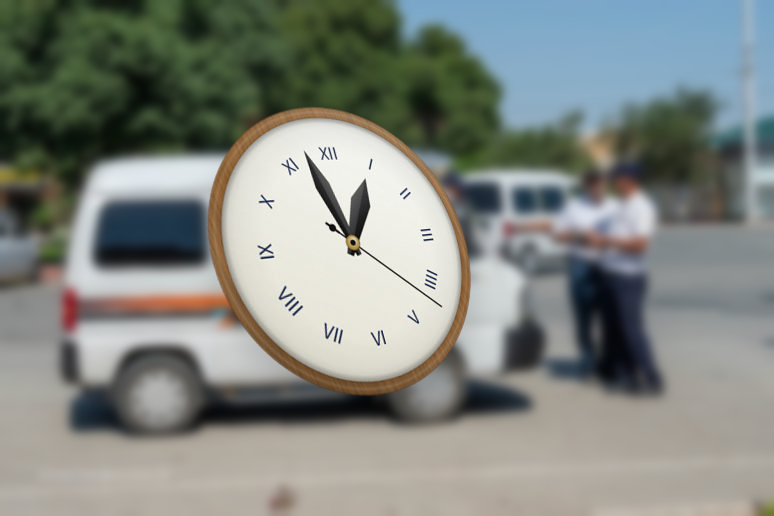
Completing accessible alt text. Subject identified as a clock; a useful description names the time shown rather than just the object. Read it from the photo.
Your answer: 12:57:22
